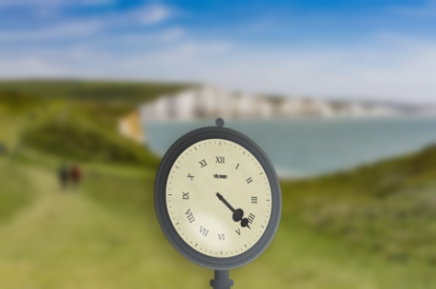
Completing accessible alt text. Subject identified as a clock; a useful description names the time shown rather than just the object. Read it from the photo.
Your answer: 4:22
